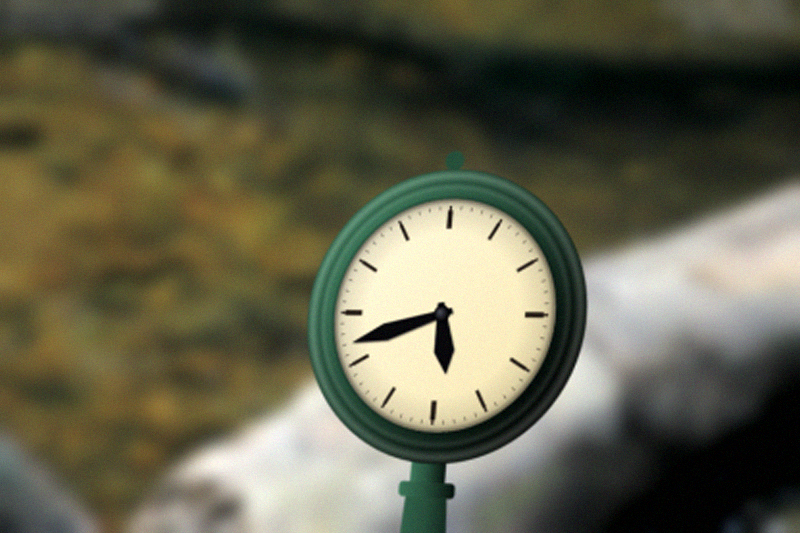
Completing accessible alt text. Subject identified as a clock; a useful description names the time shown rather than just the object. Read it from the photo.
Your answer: 5:42
